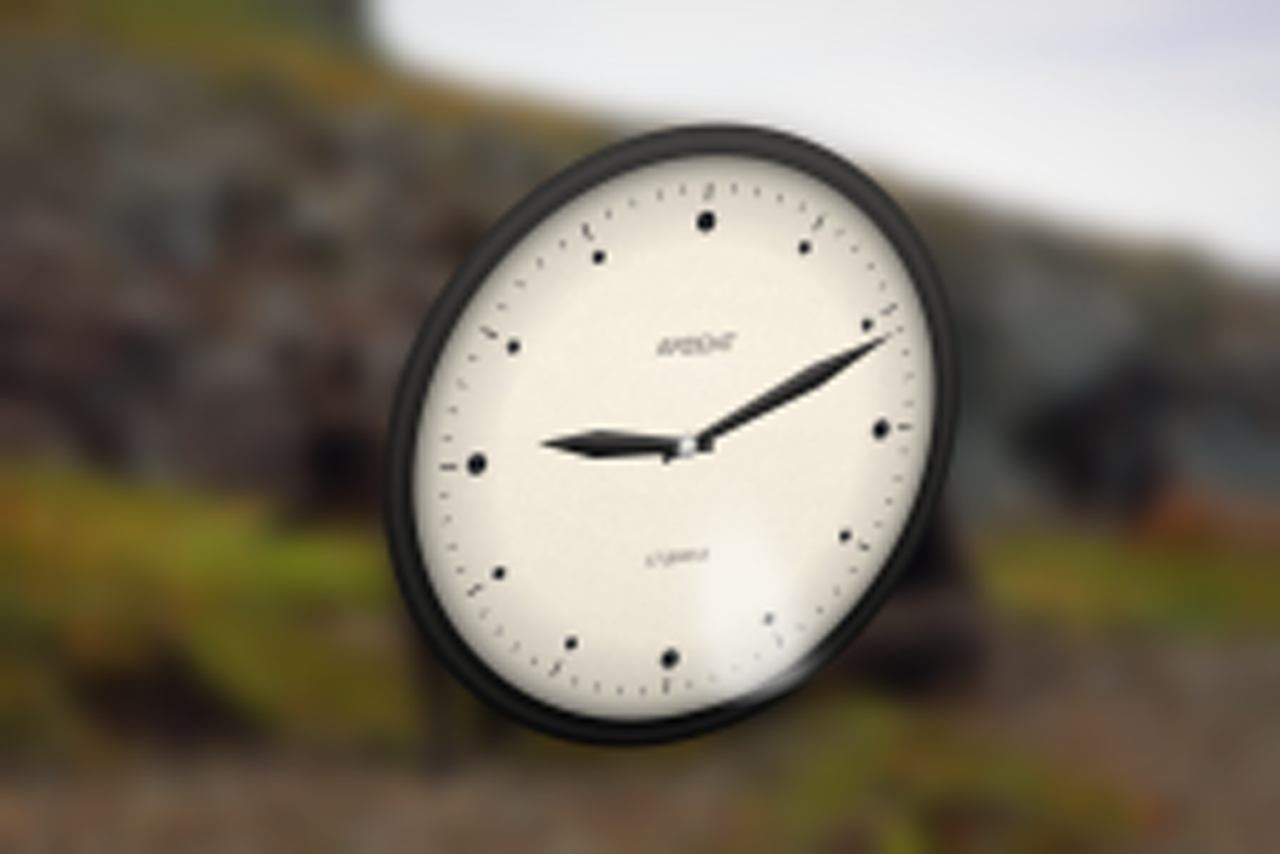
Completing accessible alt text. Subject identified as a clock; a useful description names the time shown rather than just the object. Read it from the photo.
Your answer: 9:11
